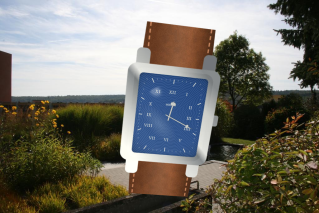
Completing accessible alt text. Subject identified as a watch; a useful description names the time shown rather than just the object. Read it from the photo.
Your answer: 12:19
